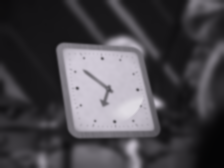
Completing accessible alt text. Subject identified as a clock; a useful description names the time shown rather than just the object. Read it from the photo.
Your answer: 6:52
